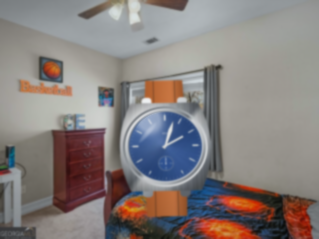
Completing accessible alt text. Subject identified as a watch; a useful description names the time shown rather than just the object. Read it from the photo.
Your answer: 2:03
